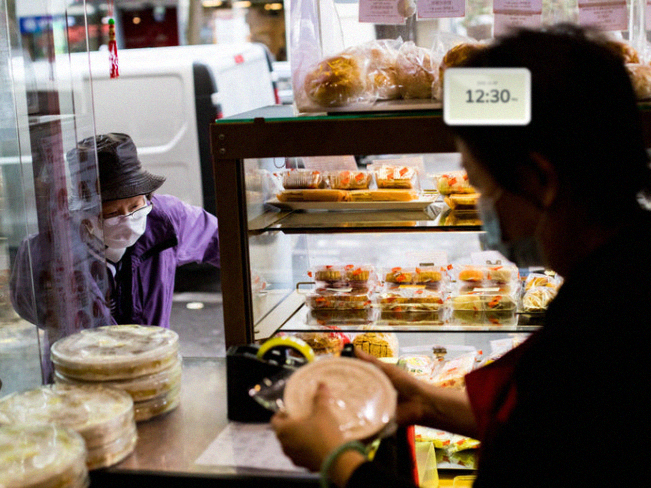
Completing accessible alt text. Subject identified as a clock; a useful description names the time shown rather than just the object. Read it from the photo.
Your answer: 12:30
